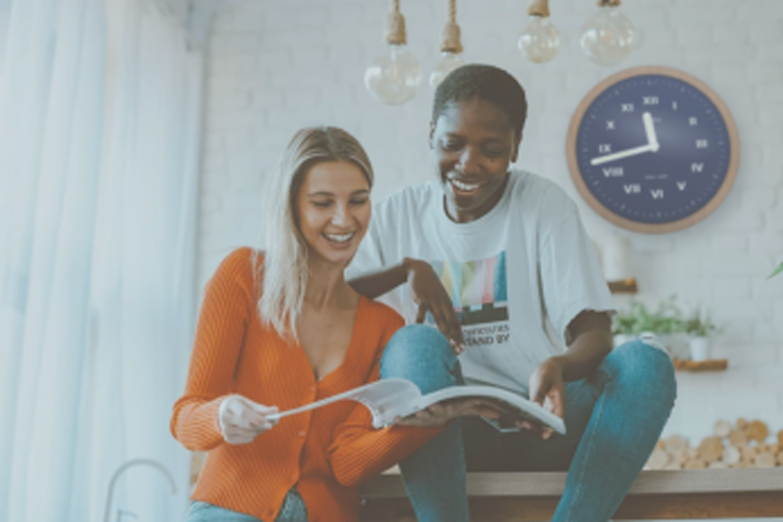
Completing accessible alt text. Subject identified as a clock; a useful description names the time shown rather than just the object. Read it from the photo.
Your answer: 11:43
